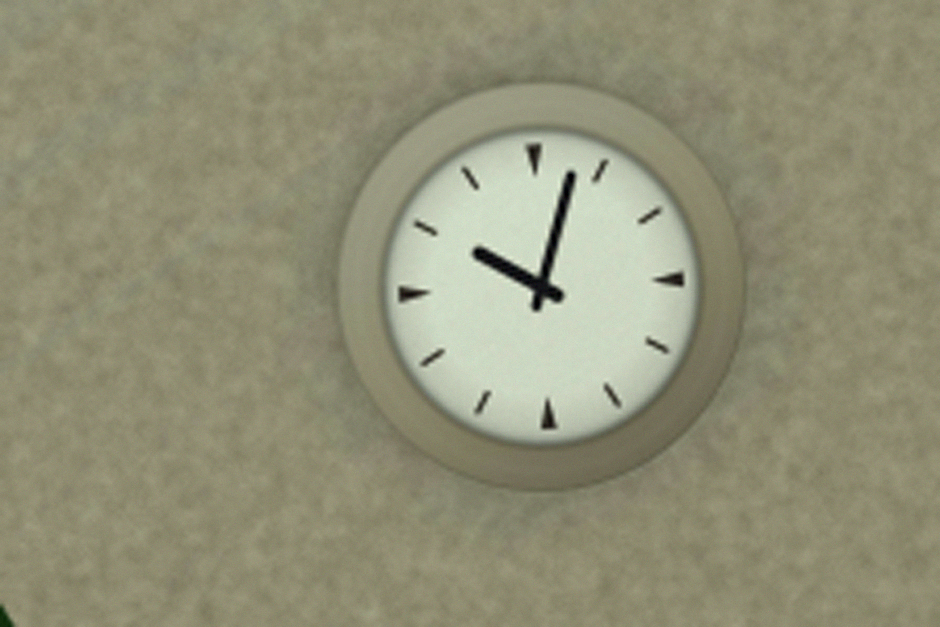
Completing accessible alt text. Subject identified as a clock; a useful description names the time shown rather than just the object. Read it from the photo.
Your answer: 10:03
